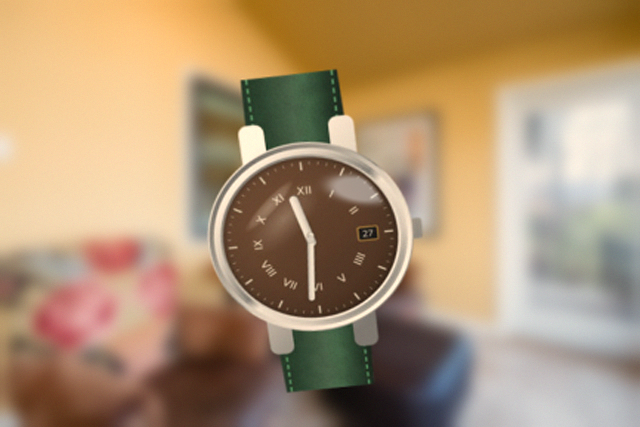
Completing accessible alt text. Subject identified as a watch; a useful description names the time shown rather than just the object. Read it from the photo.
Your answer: 11:31
